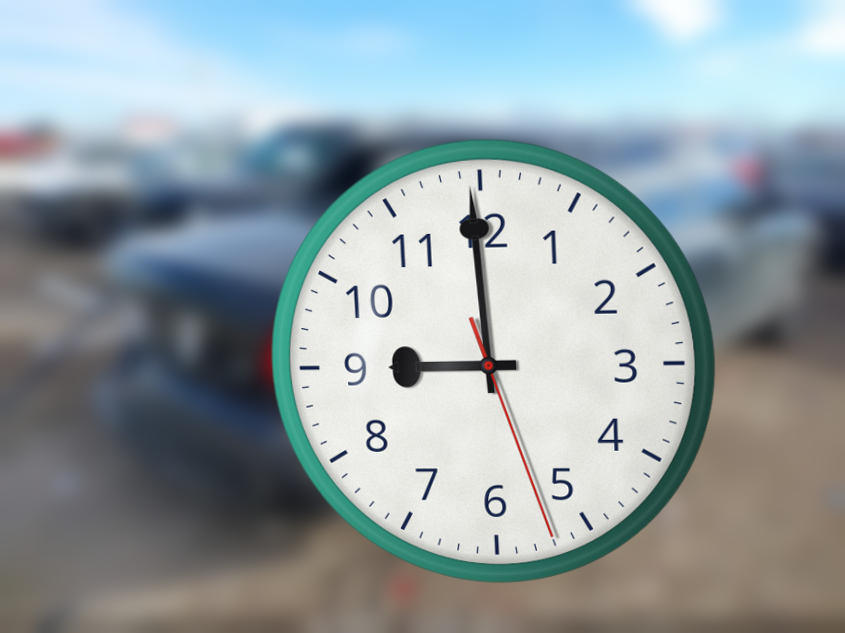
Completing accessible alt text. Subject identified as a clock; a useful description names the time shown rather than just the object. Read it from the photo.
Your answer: 8:59:27
